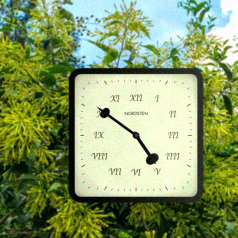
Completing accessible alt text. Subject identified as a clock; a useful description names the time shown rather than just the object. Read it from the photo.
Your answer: 4:51
